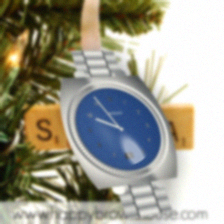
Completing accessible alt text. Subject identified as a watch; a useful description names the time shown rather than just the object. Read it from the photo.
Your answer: 9:56
